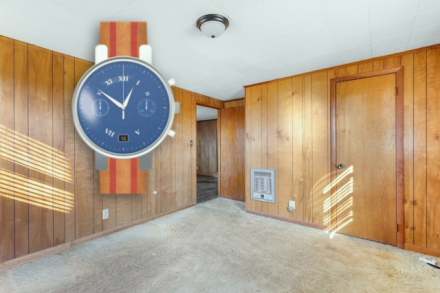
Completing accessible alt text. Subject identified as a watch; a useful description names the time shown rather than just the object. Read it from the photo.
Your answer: 12:51
